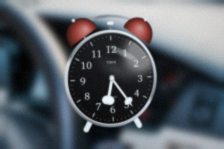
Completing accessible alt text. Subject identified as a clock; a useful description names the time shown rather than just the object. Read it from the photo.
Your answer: 6:24
